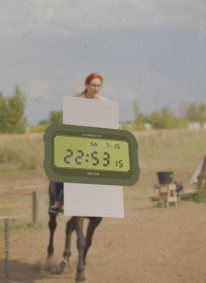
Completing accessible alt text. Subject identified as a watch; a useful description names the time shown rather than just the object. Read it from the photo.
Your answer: 22:53:15
